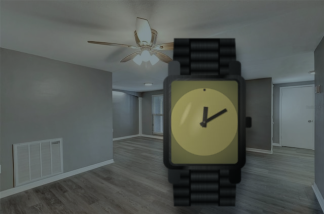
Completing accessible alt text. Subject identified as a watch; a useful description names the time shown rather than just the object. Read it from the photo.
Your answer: 12:10
